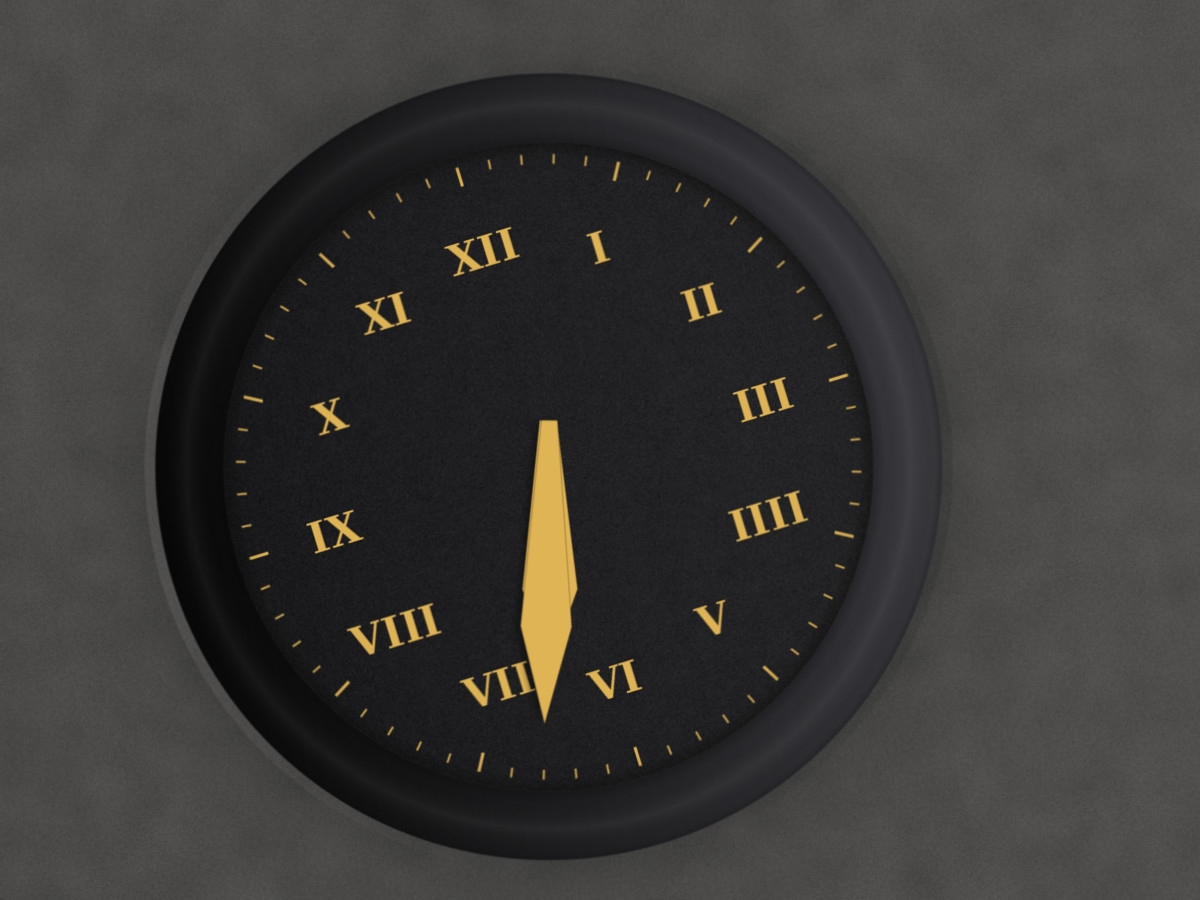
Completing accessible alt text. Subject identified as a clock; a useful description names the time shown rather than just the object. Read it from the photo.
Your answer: 6:33
